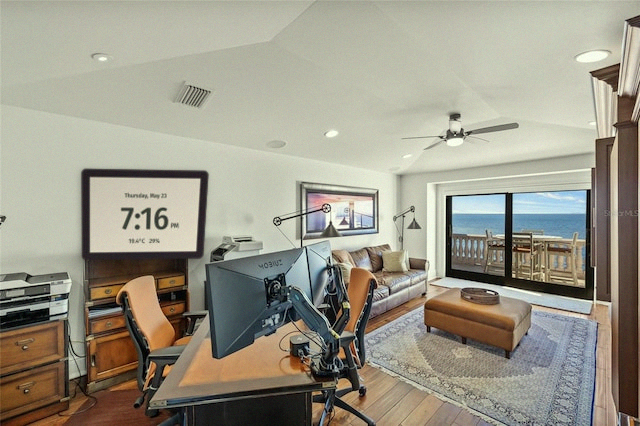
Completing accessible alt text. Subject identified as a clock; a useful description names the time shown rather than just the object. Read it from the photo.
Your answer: 7:16
